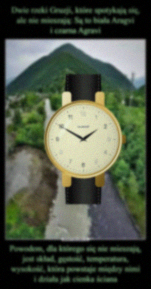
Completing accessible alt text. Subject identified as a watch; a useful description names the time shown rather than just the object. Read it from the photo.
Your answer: 1:50
